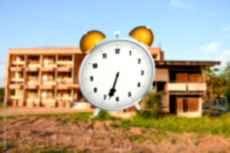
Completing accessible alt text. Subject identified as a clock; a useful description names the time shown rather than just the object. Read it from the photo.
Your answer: 6:33
